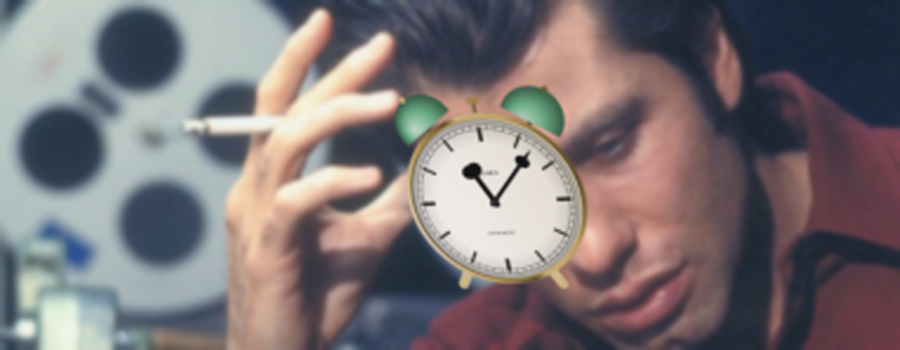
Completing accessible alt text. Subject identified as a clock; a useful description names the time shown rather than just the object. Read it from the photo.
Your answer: 11:07
